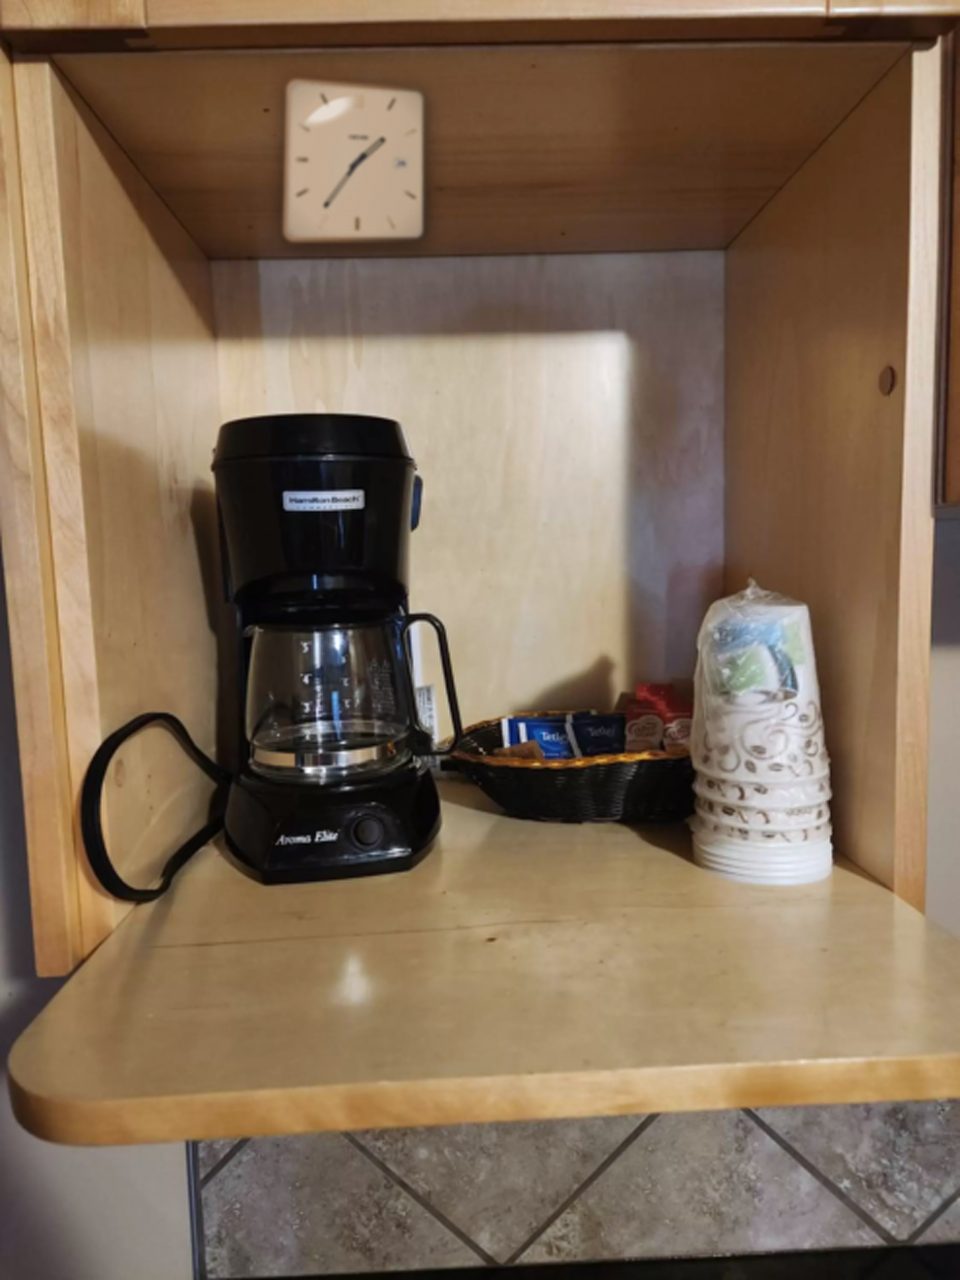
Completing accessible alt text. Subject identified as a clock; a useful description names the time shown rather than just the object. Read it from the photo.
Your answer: 1:36
